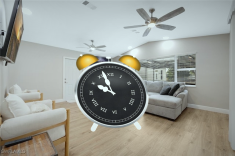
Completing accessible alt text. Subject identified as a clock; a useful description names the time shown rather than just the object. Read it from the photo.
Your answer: 9:57
